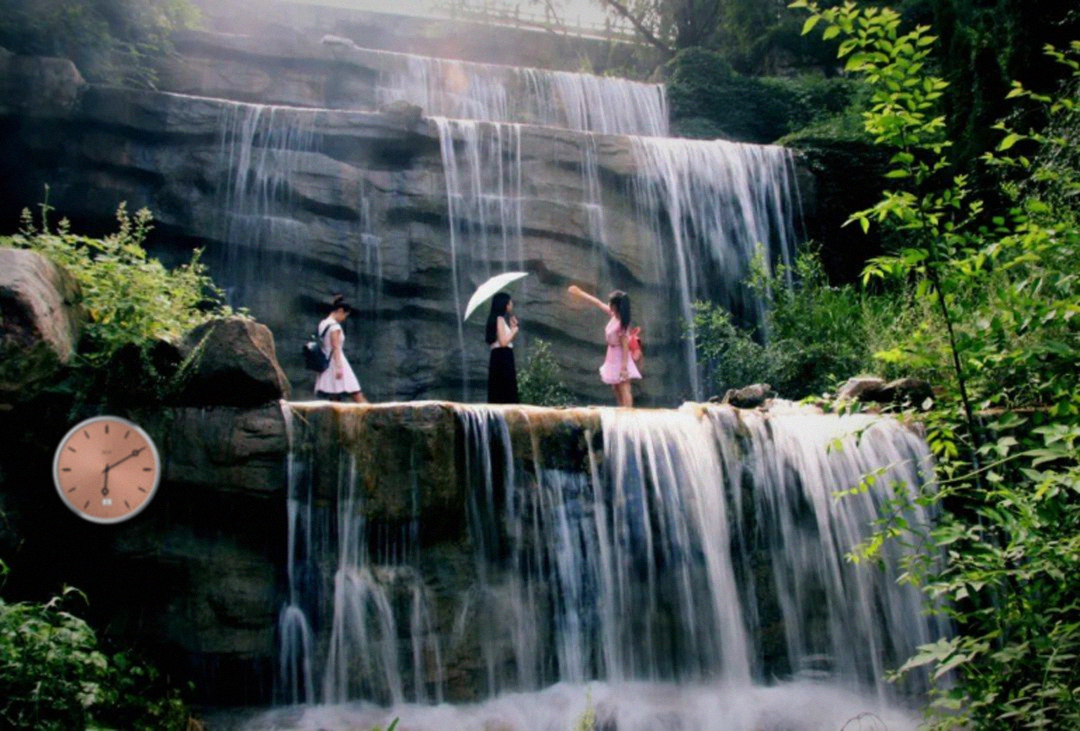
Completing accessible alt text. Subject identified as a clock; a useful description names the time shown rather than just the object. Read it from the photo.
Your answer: 6:10
